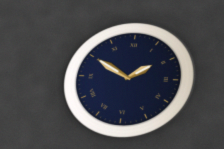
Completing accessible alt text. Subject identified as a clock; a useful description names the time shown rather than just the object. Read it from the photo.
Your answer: 1:50
